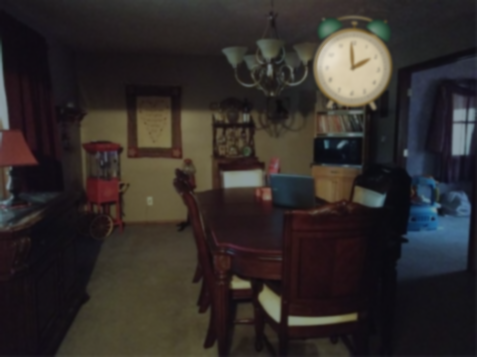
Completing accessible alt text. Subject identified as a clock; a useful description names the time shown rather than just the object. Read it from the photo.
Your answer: 1:59
